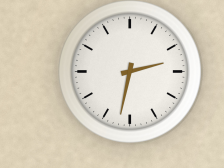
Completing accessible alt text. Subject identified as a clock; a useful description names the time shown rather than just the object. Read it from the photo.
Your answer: 2:32
